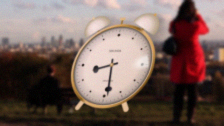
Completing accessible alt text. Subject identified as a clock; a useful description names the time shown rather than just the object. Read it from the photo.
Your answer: 8:29
